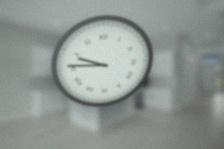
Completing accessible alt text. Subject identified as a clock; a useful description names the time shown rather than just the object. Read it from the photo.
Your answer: 9:46
